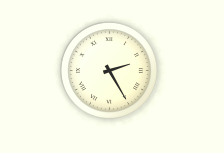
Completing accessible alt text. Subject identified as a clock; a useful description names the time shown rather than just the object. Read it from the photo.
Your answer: 2:25
